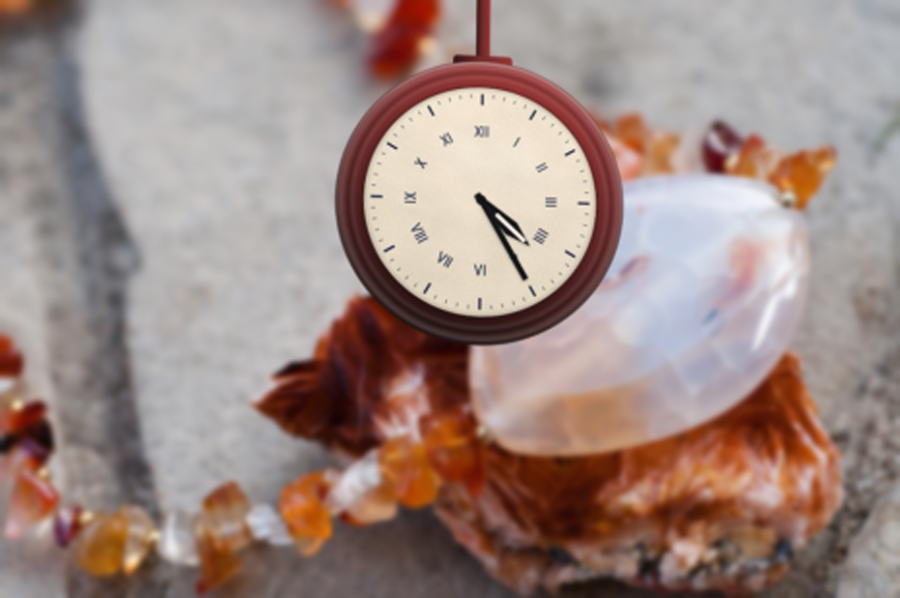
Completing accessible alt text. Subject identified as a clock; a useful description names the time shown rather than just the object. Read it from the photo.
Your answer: 4:25
